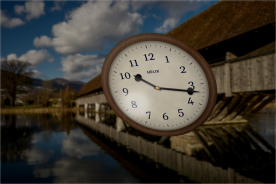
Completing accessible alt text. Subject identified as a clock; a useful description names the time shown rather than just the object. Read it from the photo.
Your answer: 10:17
